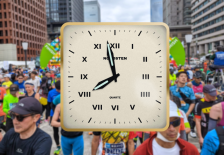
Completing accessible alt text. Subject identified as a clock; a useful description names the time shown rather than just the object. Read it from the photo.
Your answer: 7:58
